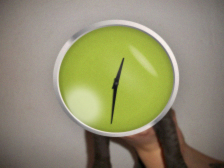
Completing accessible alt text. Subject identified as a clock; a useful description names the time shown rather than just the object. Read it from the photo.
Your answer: 12:31
